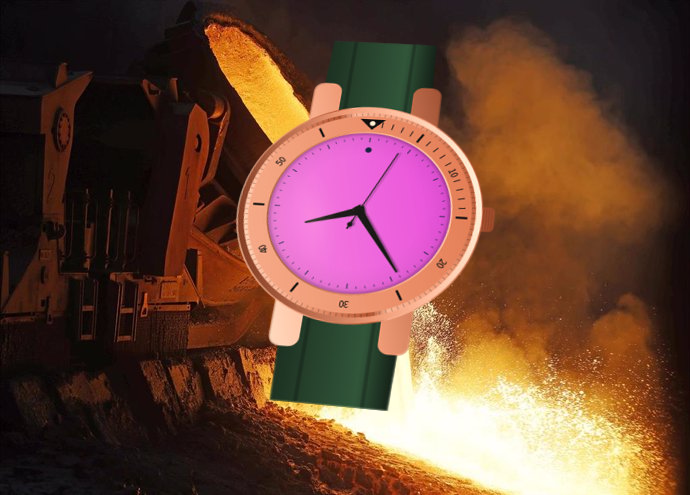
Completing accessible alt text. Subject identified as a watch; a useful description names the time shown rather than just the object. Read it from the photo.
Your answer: 8:24:04
